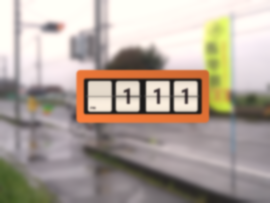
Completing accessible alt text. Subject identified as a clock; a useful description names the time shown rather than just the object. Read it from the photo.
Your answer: 1:11
